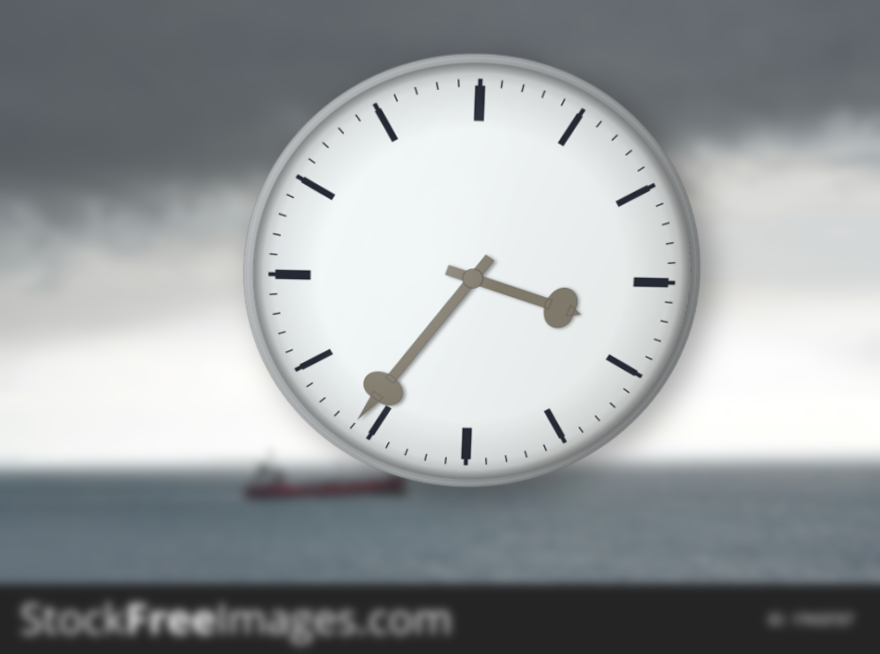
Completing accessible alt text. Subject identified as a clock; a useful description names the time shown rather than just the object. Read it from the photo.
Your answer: 3:36
